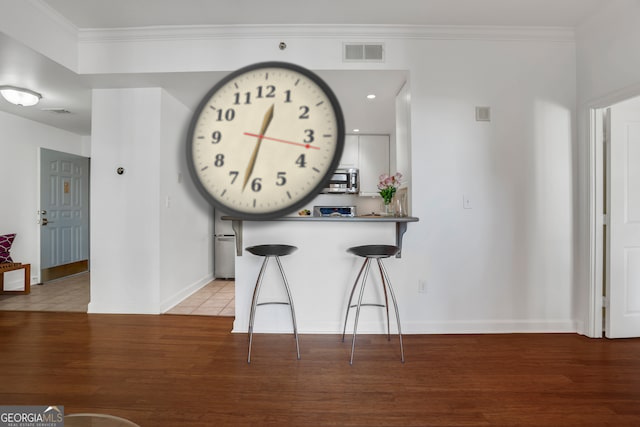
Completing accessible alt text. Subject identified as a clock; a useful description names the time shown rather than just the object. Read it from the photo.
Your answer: 12:32:17
